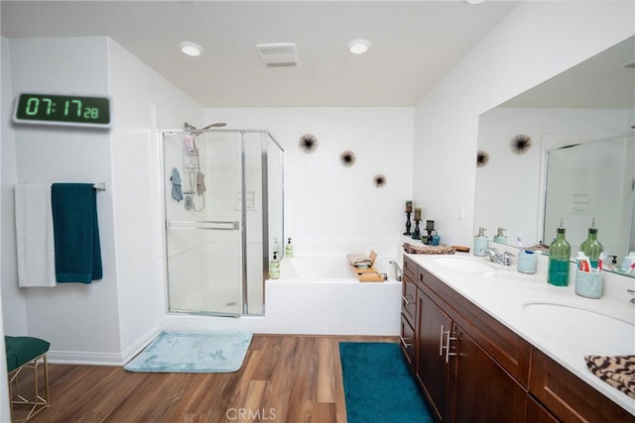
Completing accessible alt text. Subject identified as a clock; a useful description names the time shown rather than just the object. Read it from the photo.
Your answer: 7:17
